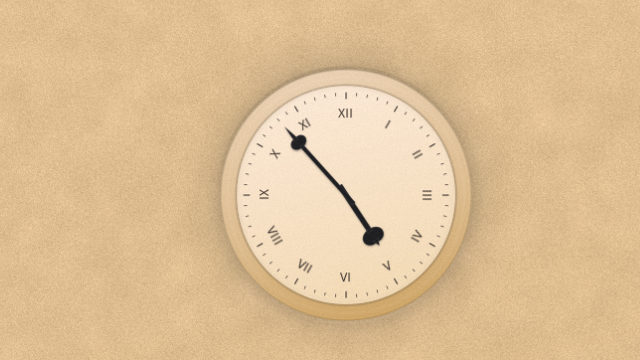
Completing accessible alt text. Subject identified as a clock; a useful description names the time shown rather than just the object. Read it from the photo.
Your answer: 4:53
